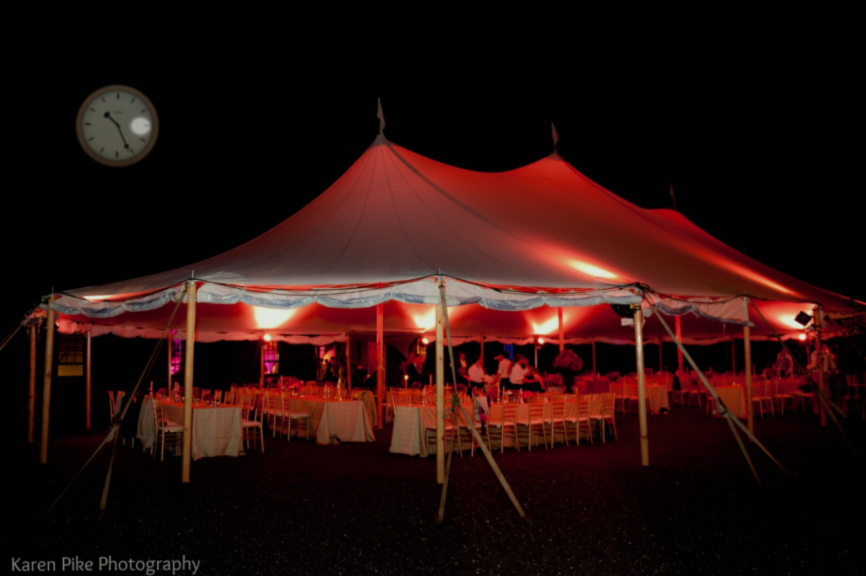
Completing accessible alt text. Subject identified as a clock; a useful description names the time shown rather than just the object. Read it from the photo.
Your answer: 10:26
